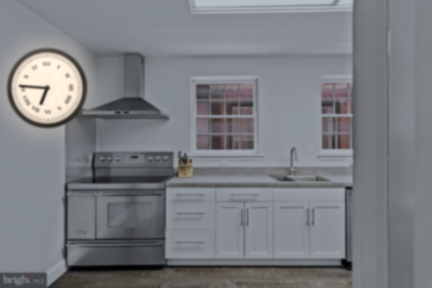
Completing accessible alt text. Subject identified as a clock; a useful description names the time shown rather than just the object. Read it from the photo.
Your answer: 6:46
